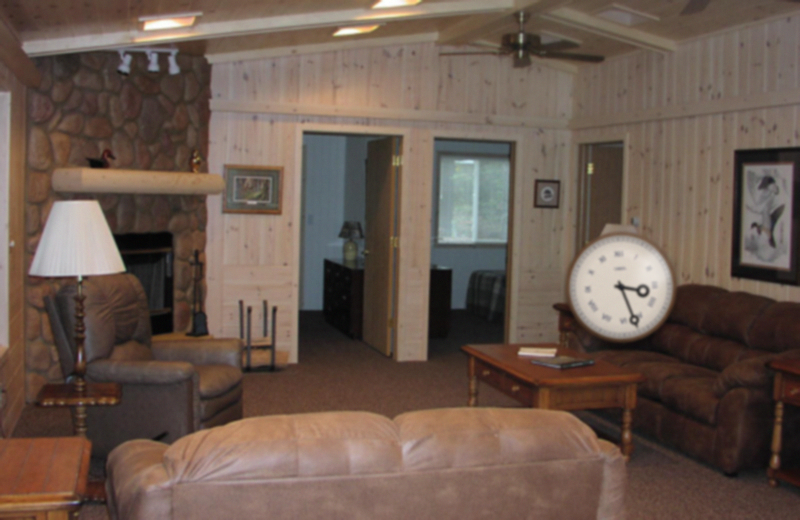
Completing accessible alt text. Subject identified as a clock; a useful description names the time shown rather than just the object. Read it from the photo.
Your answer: 3:27
